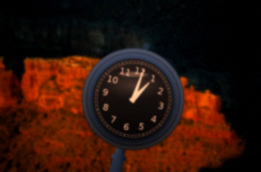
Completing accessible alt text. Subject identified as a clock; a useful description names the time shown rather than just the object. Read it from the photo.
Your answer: 1:01
